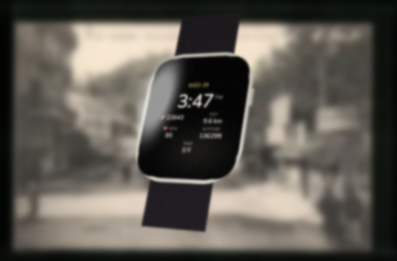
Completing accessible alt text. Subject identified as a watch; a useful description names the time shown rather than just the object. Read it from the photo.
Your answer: 3:47
